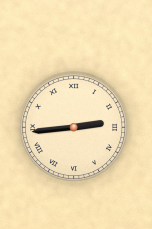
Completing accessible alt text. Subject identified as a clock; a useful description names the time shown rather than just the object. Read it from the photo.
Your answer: 2:44
